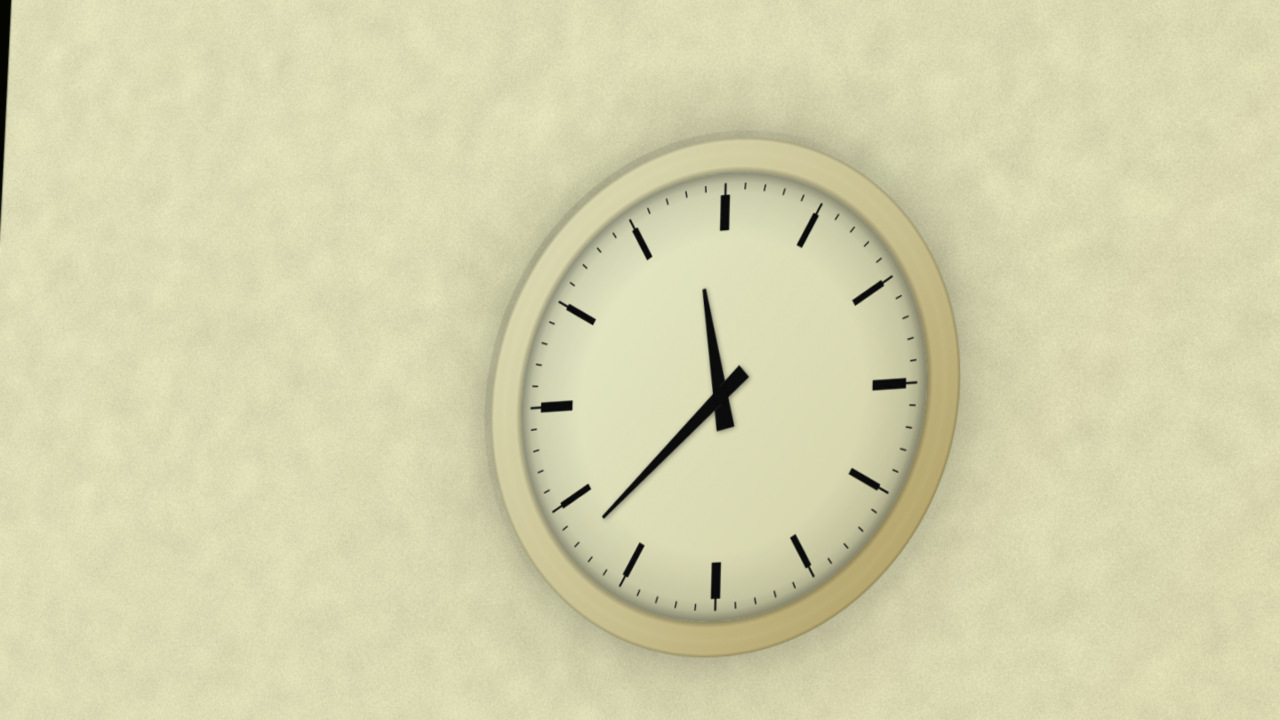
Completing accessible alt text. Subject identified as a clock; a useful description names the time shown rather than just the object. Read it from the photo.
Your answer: 11:38
